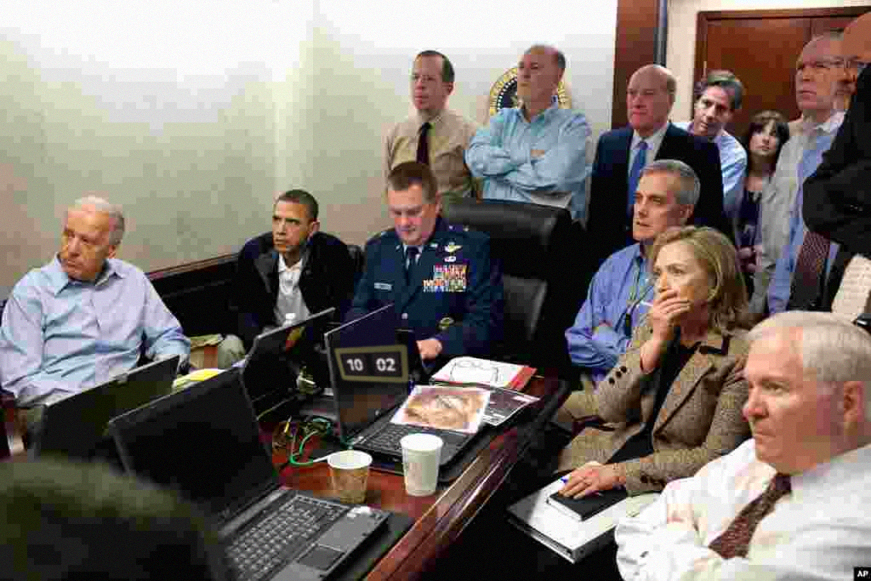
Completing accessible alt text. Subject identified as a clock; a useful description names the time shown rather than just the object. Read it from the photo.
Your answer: 10:02
